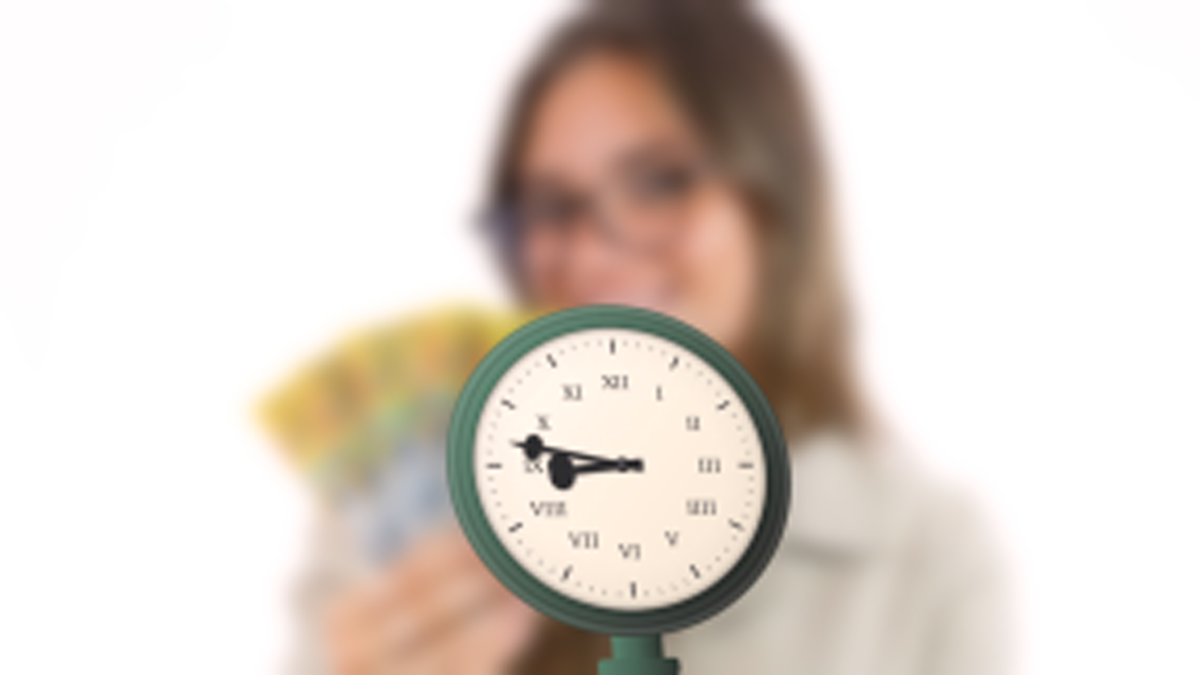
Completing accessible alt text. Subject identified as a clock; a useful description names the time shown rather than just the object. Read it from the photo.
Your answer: 8:47
